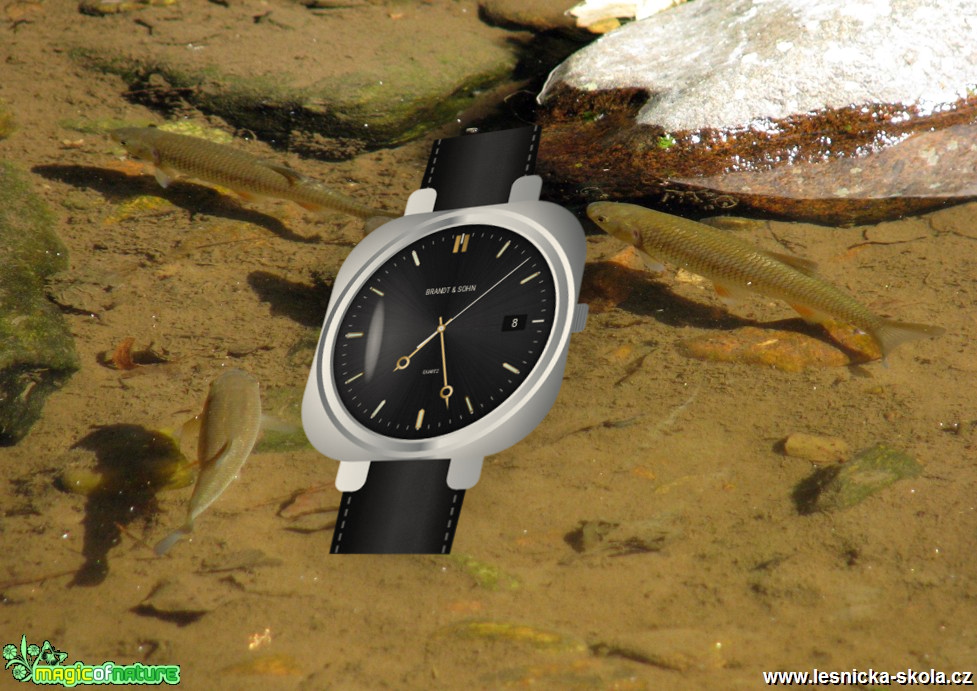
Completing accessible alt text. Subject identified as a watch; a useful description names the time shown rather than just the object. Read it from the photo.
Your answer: 7:27:08
